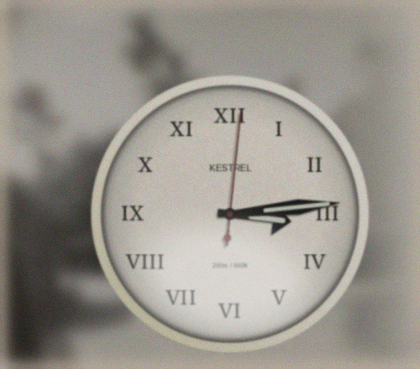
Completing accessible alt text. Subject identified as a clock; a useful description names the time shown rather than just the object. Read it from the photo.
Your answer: 3:14:01
